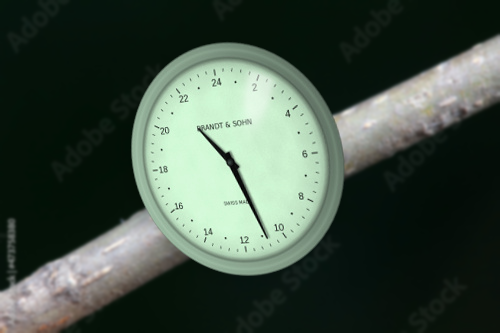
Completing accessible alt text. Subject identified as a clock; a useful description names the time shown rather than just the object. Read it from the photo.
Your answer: 21:27
